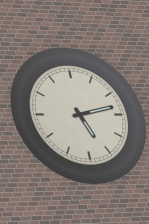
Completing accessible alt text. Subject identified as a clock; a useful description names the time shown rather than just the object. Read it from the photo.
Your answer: 5:13
